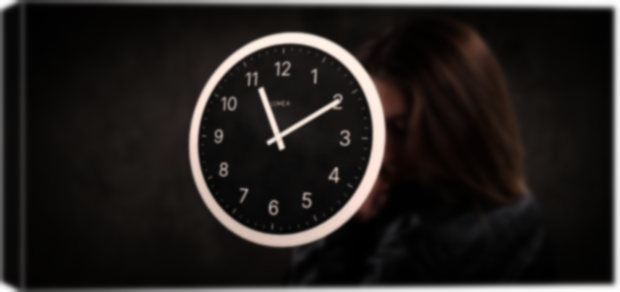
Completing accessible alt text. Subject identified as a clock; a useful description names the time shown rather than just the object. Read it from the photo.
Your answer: 11:10
